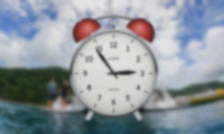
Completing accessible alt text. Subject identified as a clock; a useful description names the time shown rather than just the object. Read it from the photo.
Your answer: 2:54
